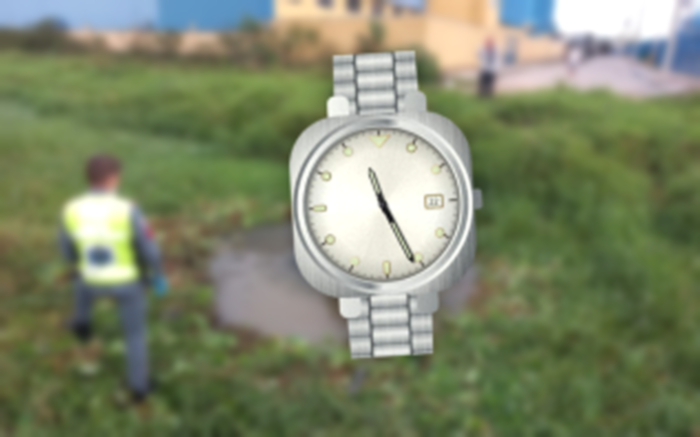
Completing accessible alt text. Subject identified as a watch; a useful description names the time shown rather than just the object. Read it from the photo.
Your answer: 11:26
